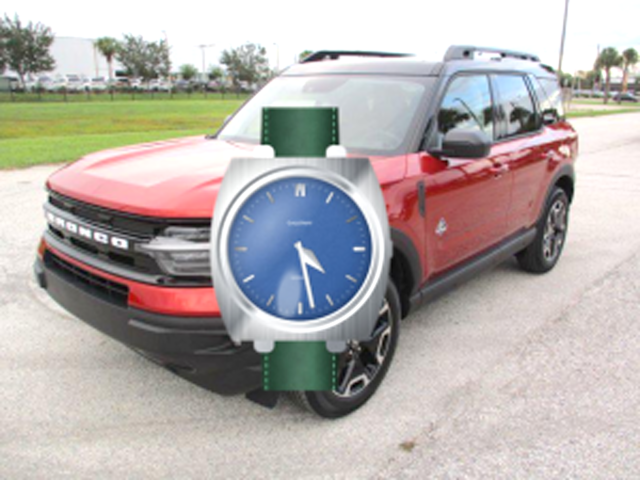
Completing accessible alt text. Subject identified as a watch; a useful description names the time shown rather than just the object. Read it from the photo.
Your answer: 4:28
